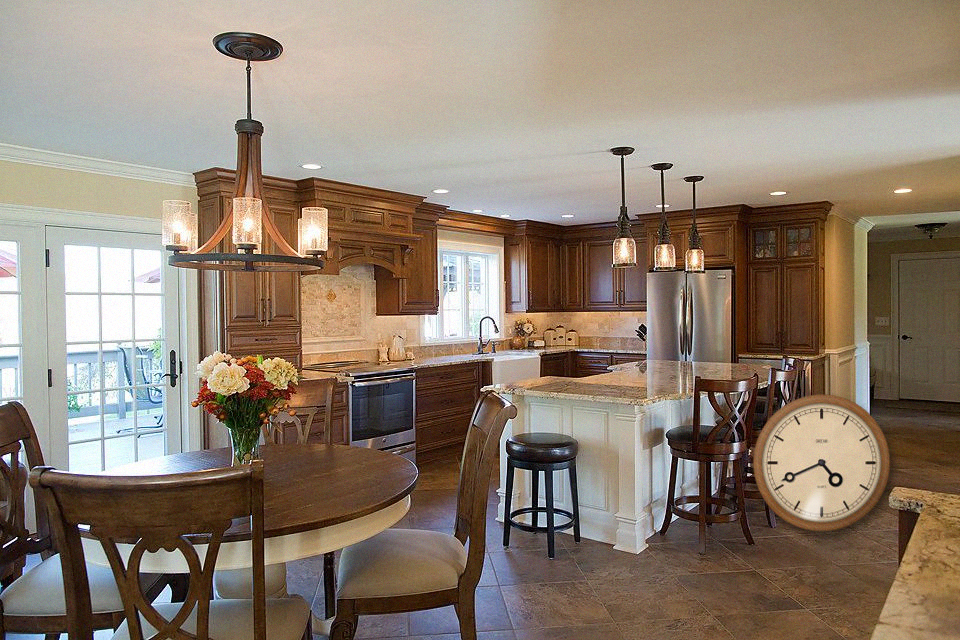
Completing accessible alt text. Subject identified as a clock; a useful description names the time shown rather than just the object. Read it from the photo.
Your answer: 4:41
